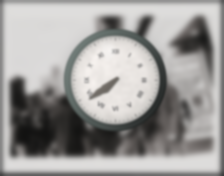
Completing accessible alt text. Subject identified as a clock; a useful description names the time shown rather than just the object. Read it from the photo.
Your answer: 7:39
